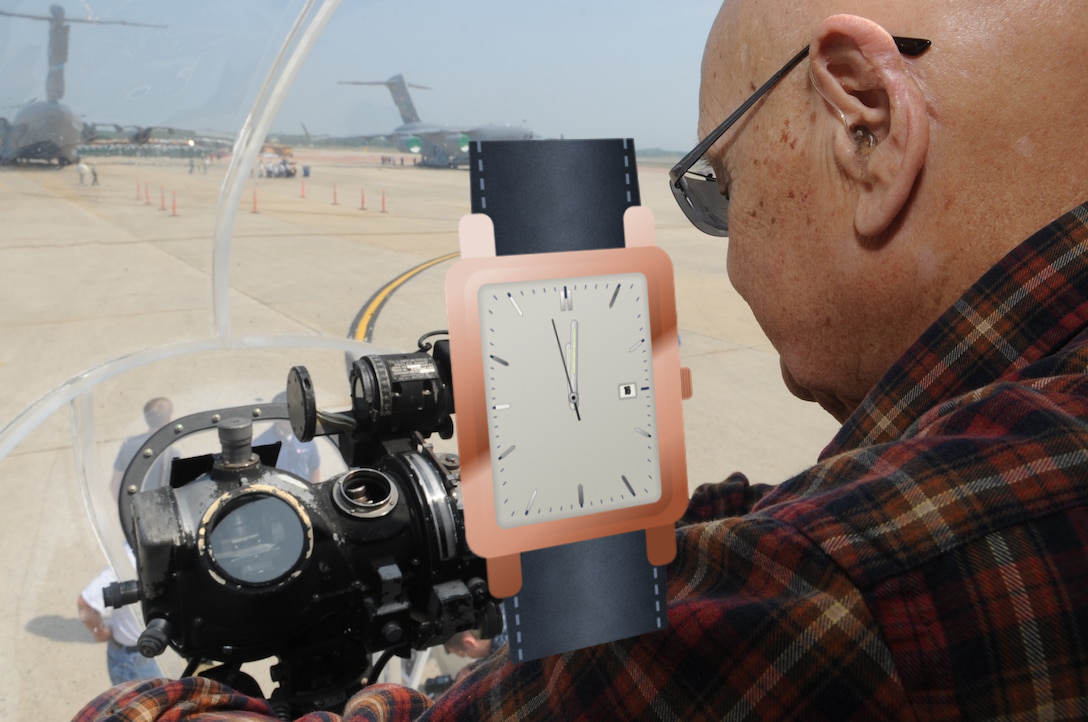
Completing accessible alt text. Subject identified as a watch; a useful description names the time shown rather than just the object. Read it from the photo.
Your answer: 12:00:58
